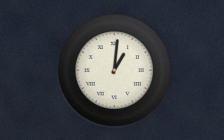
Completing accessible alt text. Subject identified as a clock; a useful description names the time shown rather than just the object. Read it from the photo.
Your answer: 1:01
